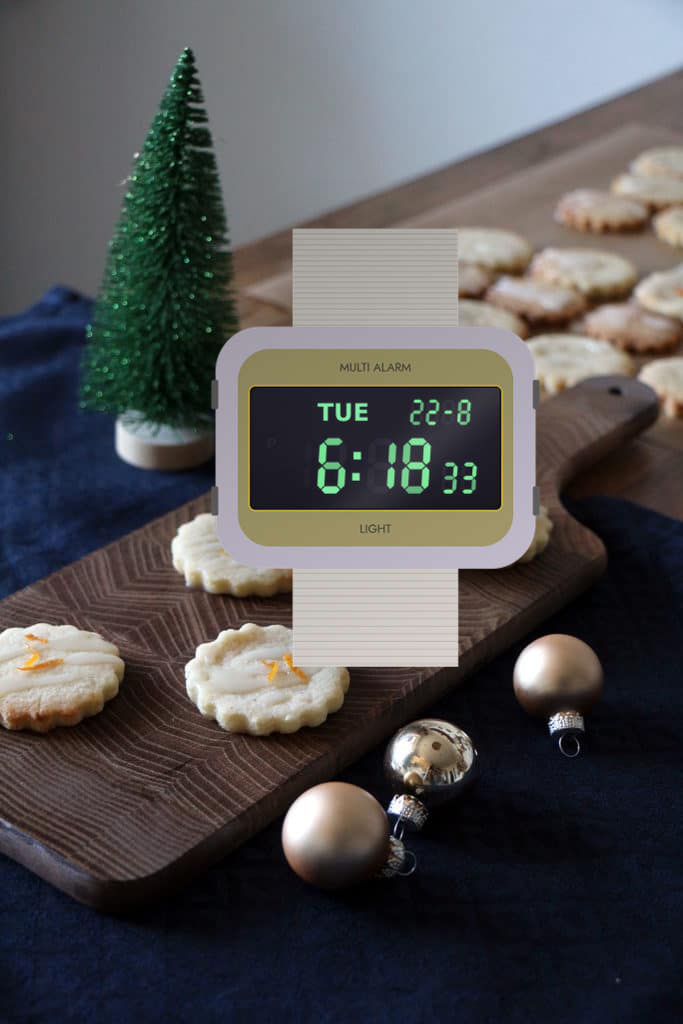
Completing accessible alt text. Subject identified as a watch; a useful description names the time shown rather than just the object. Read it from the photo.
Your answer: 6:18:33
